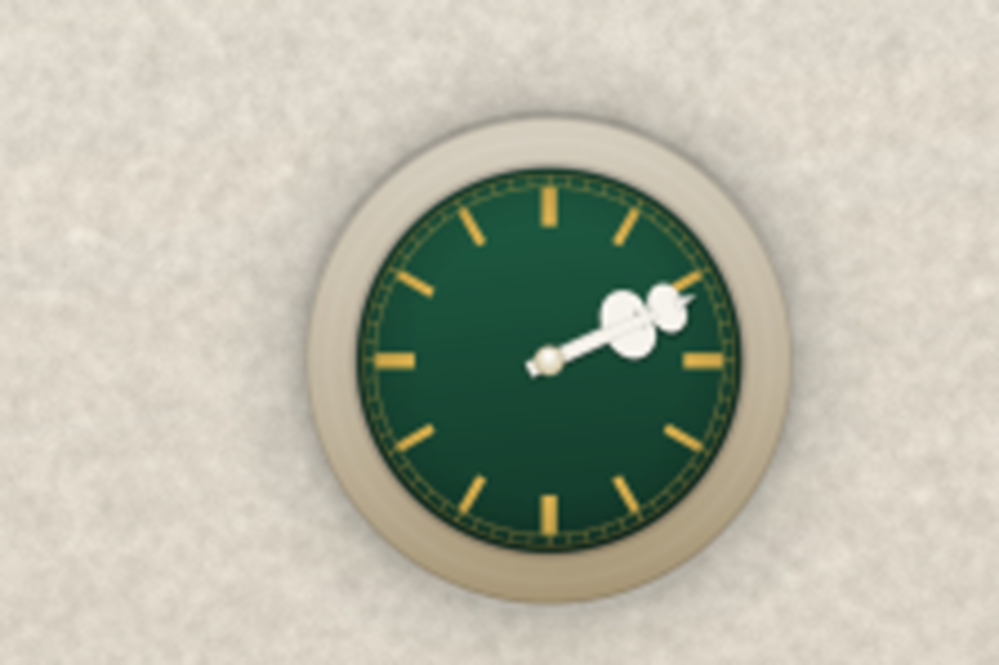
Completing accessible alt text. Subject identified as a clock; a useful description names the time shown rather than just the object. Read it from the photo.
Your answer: 2:11
